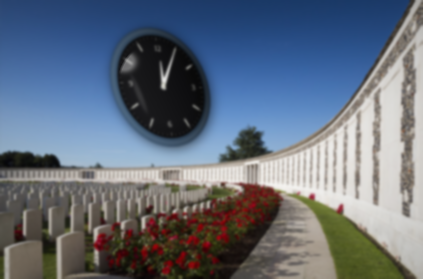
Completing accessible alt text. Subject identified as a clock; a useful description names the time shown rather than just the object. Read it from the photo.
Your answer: 12:05
